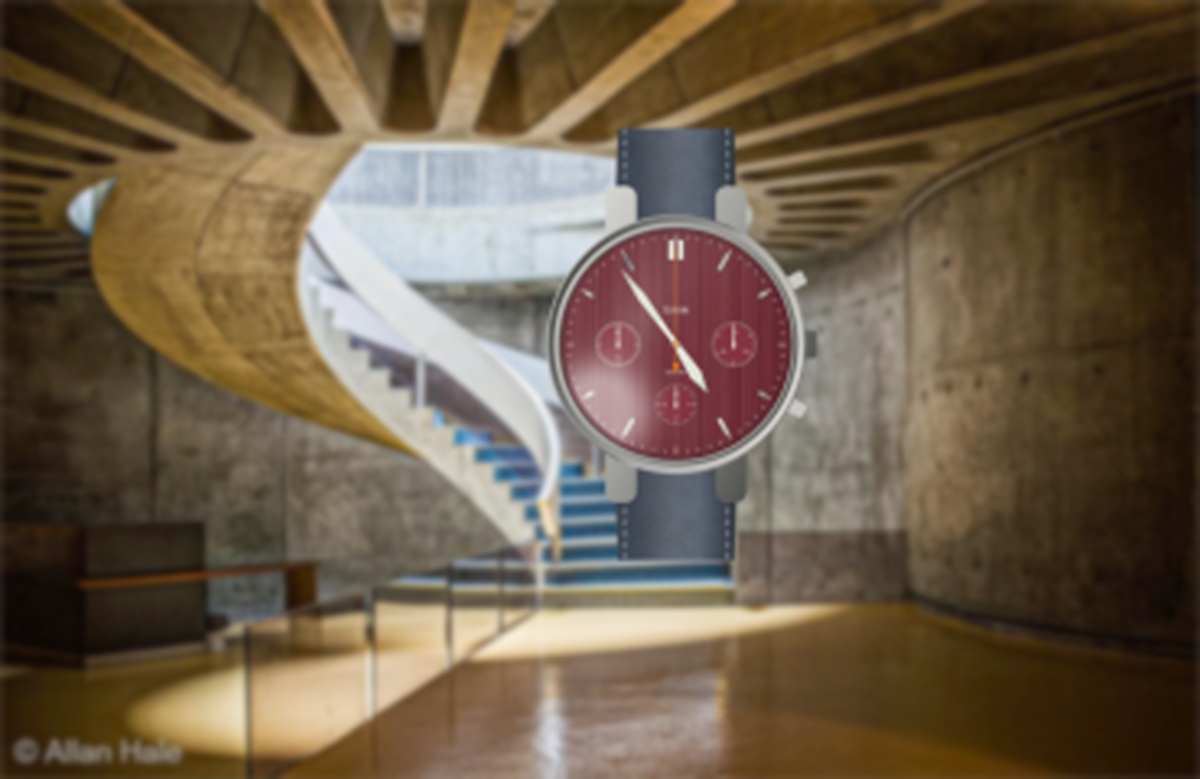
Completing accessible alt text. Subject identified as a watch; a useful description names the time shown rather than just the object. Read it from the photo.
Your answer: 4:54
